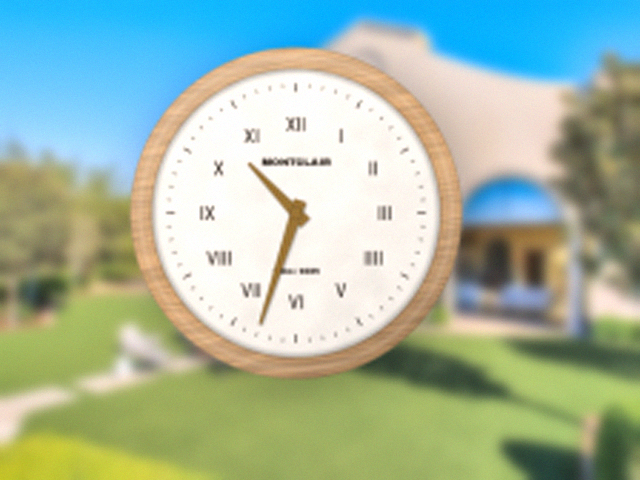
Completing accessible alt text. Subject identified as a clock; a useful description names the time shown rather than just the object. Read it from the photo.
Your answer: 10:33
